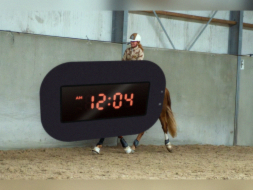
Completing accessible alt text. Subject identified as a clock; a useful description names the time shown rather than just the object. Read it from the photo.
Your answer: 12:04
